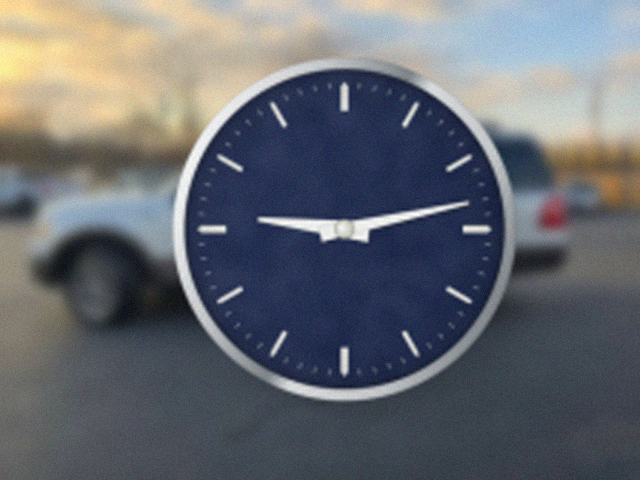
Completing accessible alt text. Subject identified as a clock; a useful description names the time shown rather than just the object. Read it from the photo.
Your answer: 9:13
